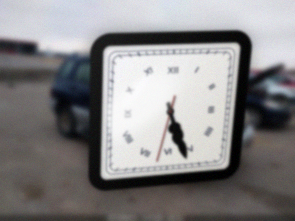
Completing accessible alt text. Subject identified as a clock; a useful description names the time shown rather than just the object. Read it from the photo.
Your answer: 5:26:32
